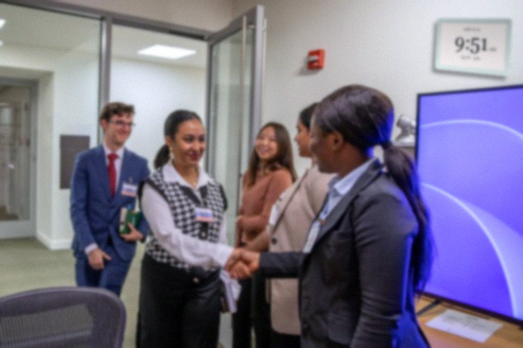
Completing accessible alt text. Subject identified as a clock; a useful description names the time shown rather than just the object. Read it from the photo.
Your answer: 9:51
